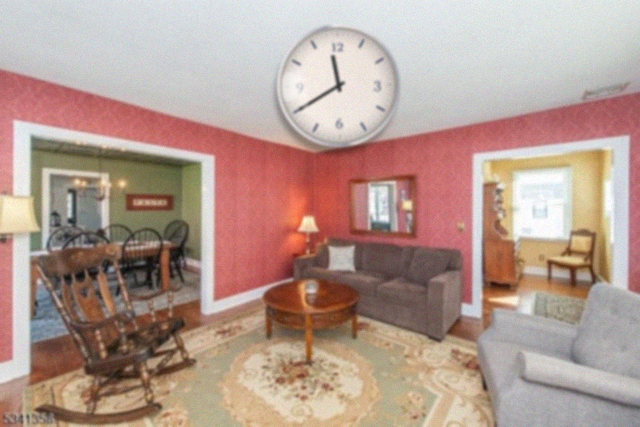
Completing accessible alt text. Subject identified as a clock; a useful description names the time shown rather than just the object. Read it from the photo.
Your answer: 11:40
